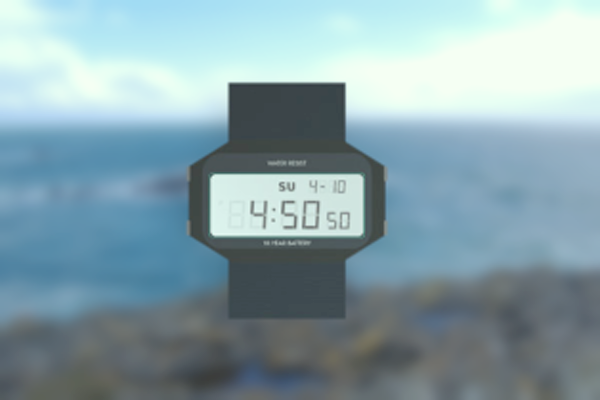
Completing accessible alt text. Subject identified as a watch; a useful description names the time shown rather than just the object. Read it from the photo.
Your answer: 4:50:50
